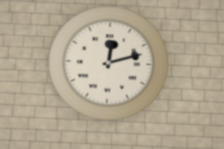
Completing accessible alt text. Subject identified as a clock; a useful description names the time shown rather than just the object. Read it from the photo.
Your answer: 12:12
